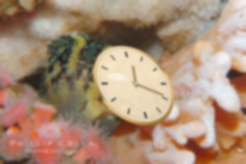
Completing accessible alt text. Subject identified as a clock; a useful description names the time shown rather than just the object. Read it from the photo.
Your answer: 12:19
